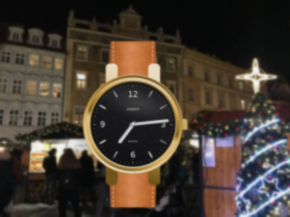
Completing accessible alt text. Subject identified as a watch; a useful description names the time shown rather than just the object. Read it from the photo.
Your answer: 7:14
